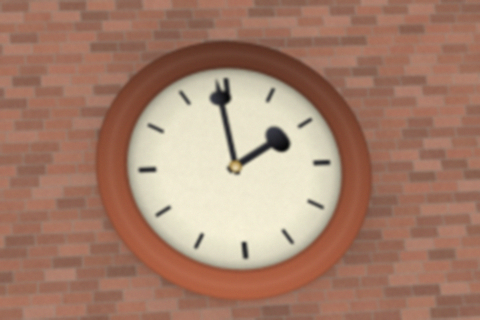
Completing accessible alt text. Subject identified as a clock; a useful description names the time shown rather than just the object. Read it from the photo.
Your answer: 1:59
